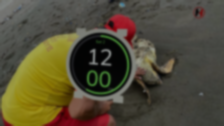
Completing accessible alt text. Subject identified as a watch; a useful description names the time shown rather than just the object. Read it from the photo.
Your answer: 12:00
